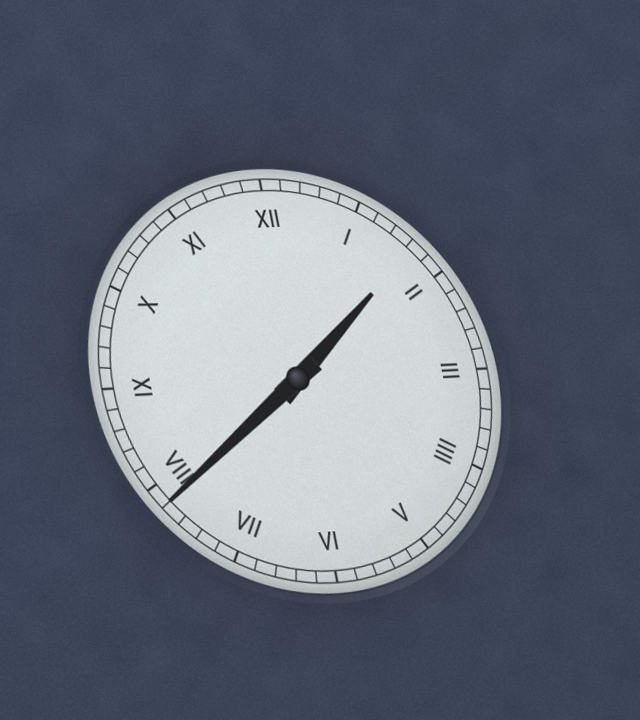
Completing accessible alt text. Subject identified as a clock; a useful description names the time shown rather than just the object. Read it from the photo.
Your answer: 1:39
